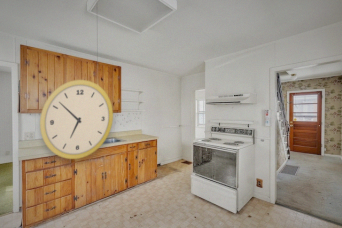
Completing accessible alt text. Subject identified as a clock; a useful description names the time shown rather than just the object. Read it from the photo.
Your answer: 6:52
